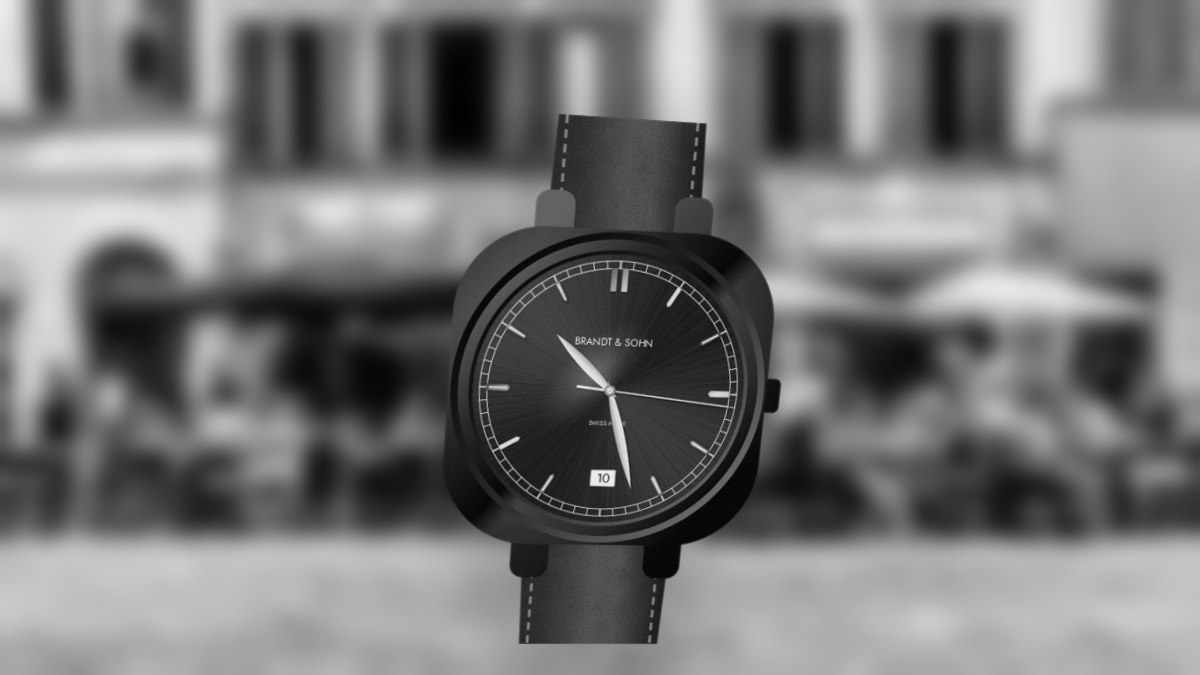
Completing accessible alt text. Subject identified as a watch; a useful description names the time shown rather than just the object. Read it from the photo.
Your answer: 10:27:16
